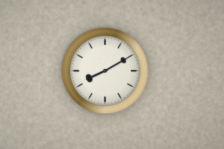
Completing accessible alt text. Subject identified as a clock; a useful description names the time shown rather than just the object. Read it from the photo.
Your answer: 8:10
